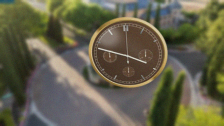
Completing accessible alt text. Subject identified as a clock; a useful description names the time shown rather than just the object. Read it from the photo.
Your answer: 3:48
